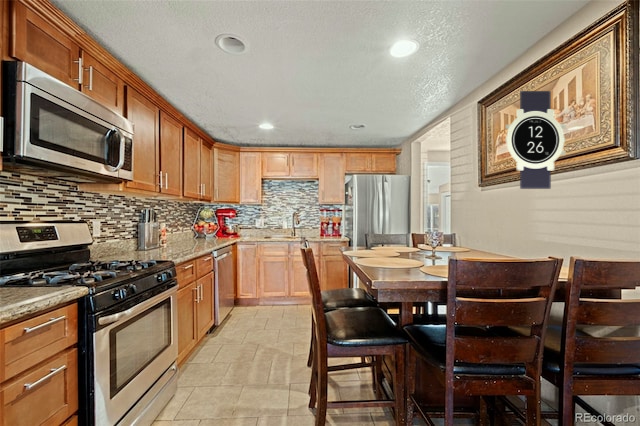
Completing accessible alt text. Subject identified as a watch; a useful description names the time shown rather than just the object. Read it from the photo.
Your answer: 12:26
